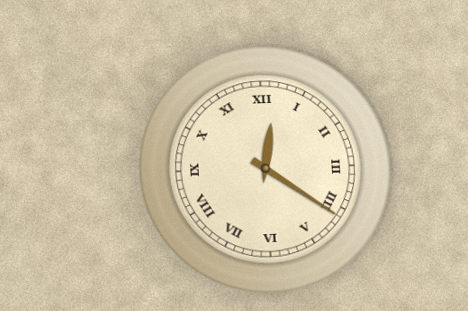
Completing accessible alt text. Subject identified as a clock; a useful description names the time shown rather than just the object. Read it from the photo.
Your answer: 12:21
